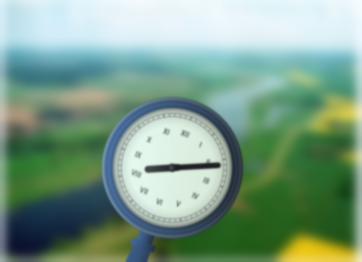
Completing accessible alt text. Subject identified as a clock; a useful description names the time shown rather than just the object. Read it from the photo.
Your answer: 8:11
